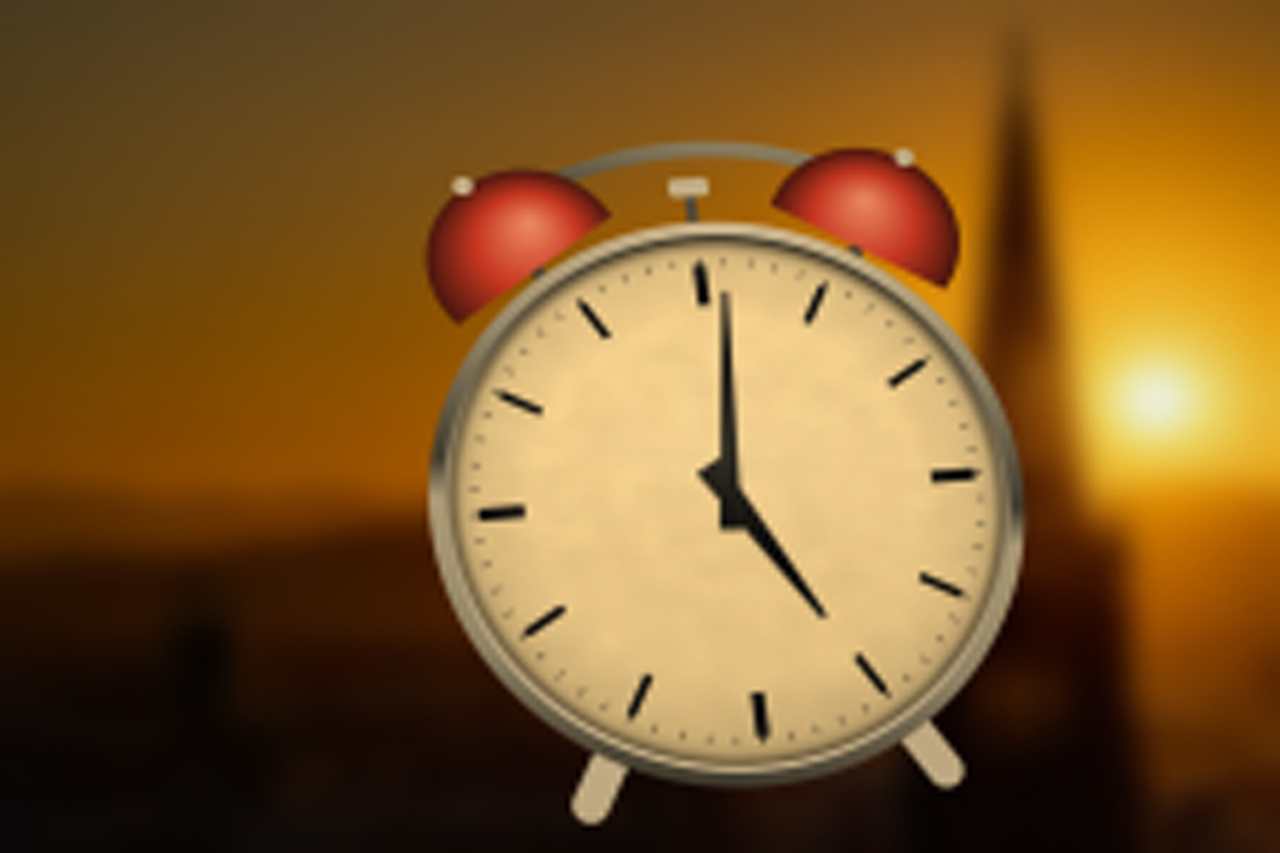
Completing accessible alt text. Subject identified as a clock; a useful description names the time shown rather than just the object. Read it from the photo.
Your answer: 5:01
